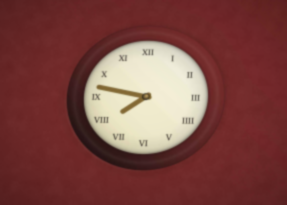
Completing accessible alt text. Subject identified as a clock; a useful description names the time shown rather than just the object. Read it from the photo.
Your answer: 7:47
